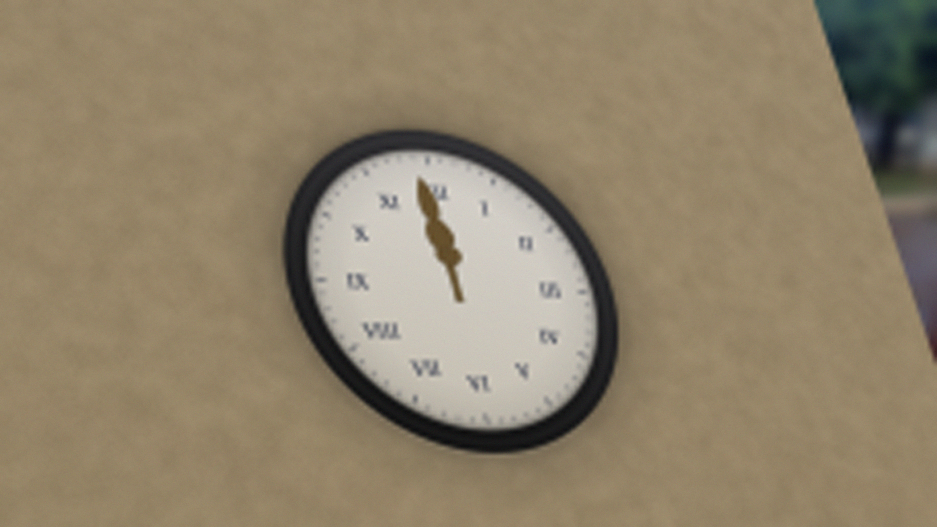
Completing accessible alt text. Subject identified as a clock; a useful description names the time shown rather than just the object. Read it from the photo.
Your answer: 11:59
